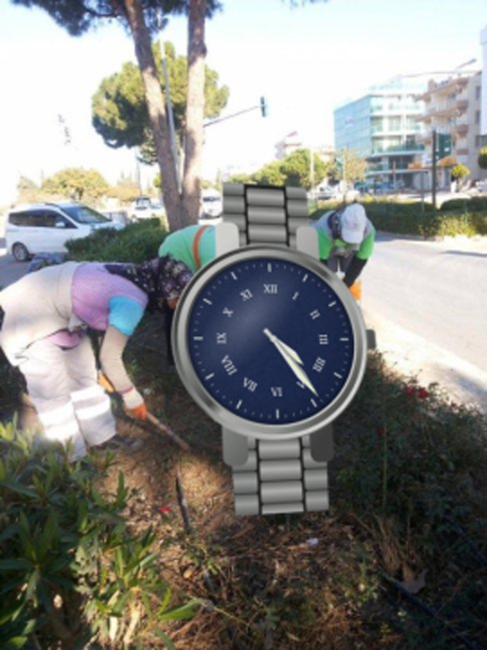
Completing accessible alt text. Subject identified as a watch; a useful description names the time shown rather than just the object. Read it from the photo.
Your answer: 4:24
